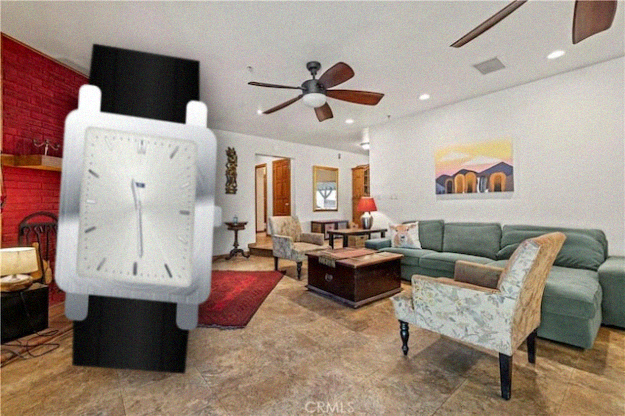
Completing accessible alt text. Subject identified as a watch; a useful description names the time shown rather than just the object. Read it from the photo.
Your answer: 11:29
